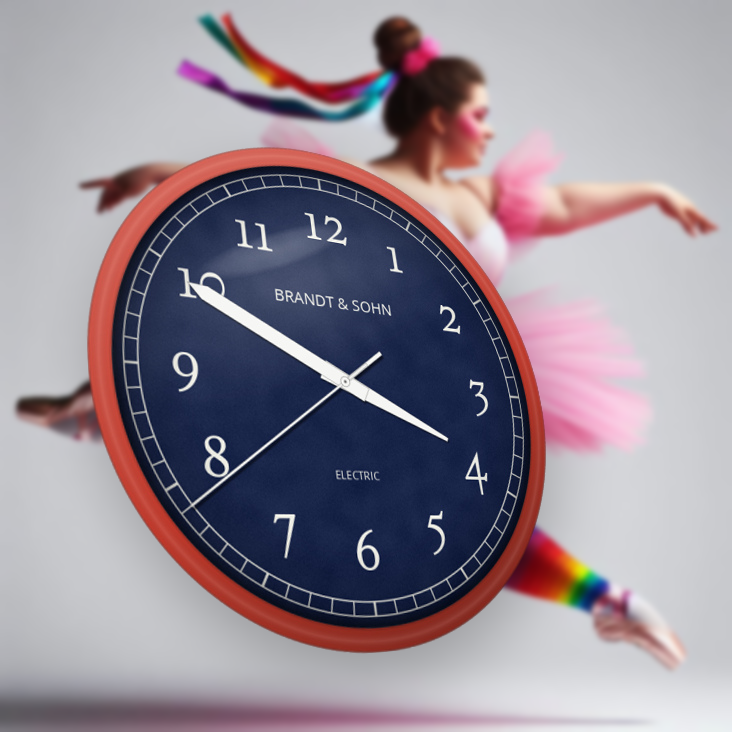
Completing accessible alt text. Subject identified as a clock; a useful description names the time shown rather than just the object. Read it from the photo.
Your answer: 3:49:39
